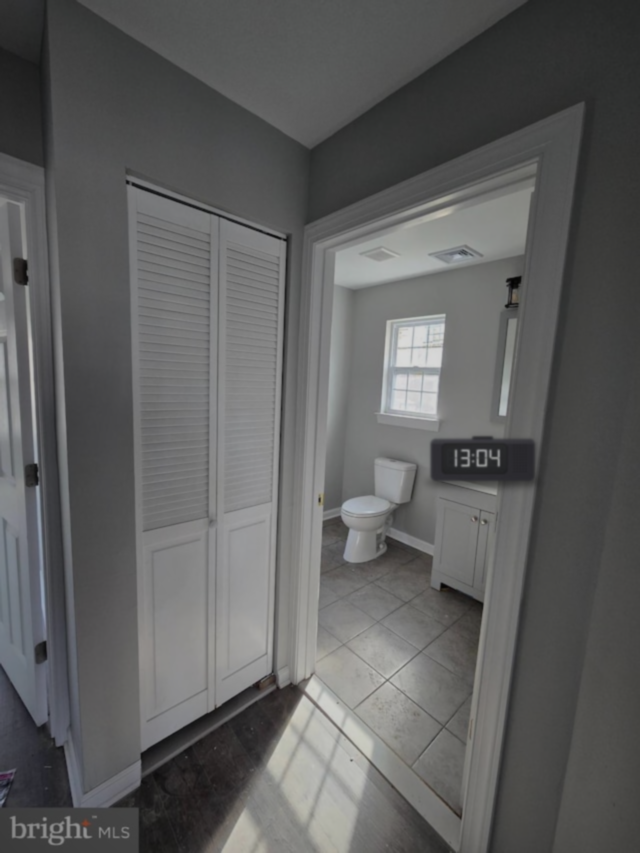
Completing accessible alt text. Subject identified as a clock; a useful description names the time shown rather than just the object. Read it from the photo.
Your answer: 13:04
